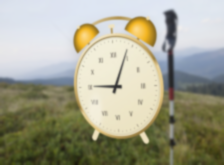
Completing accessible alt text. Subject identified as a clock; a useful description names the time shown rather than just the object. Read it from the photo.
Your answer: 9:04
